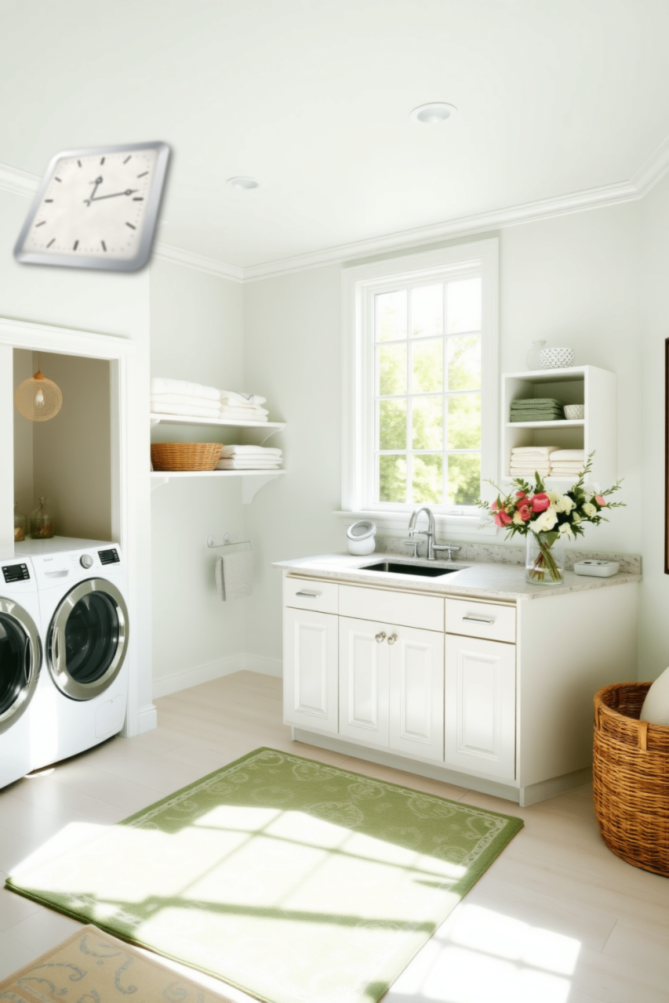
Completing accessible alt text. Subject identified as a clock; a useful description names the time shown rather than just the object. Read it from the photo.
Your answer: 12:13
